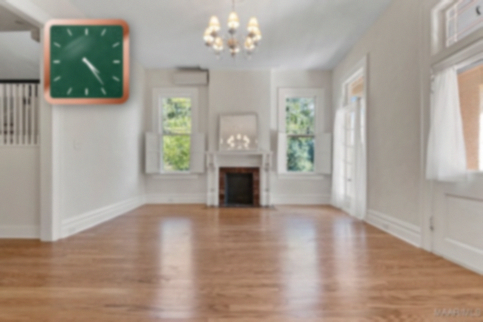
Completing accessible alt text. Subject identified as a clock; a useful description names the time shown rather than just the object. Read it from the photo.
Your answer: 4:24
